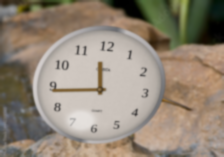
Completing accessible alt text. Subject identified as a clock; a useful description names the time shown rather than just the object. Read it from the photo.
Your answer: 11:44
